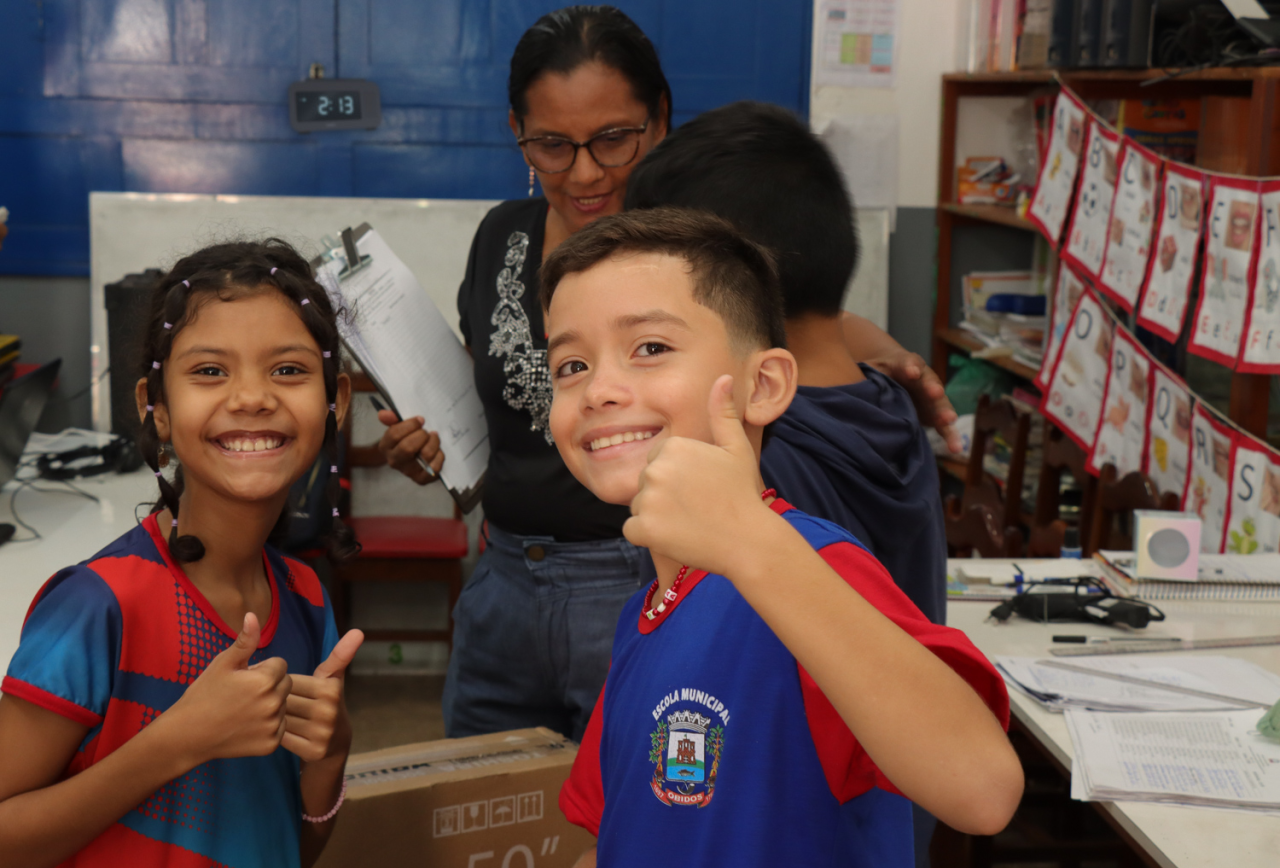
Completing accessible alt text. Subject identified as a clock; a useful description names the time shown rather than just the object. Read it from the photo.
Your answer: 2:13
